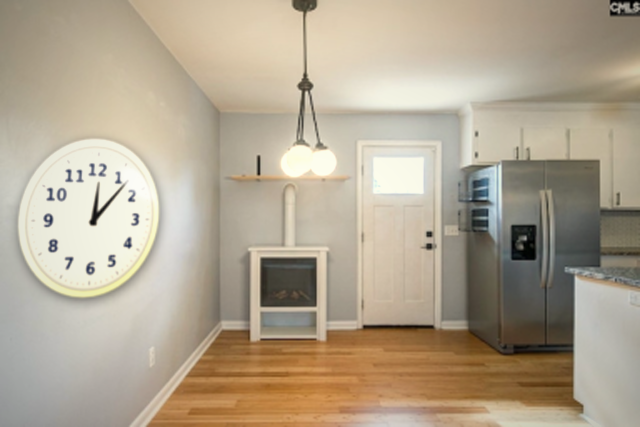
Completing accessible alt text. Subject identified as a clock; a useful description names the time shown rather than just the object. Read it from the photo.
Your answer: 12:07
